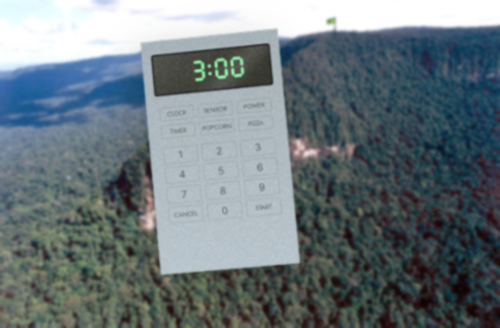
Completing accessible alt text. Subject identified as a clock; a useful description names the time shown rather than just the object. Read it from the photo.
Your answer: 3:00
